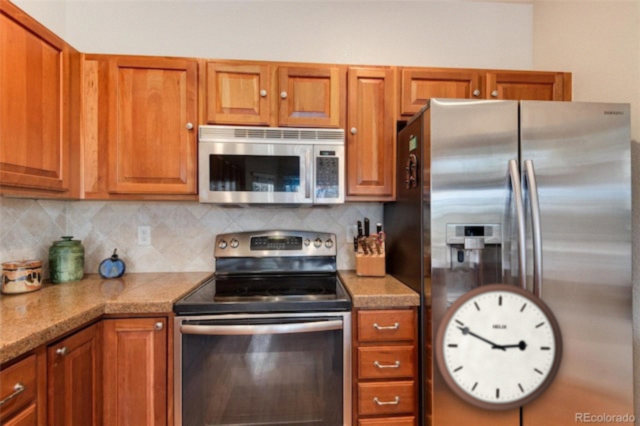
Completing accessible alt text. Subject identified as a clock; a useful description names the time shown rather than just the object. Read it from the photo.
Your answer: 2:49
